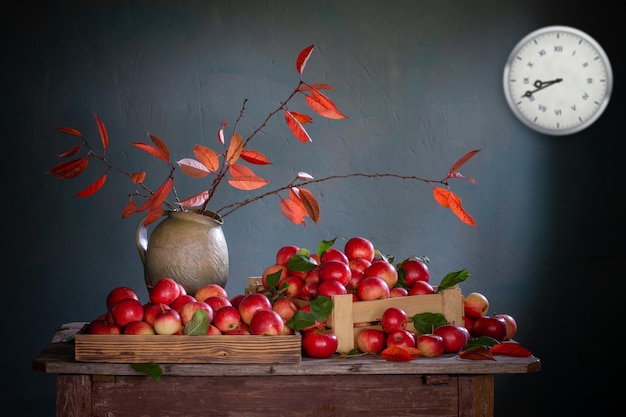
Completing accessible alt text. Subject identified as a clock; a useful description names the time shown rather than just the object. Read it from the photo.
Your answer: 8:41
